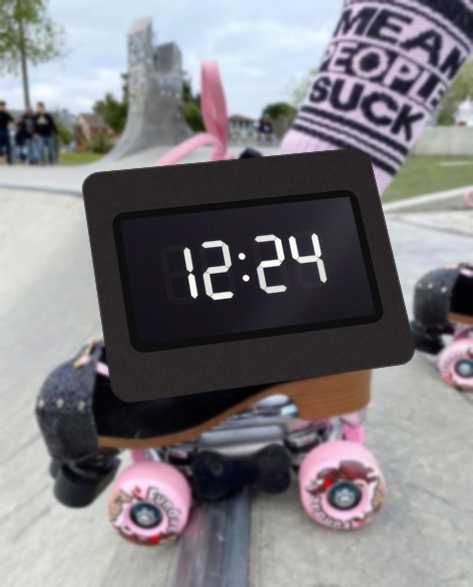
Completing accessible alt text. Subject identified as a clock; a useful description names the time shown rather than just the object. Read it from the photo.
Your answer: 12:24
